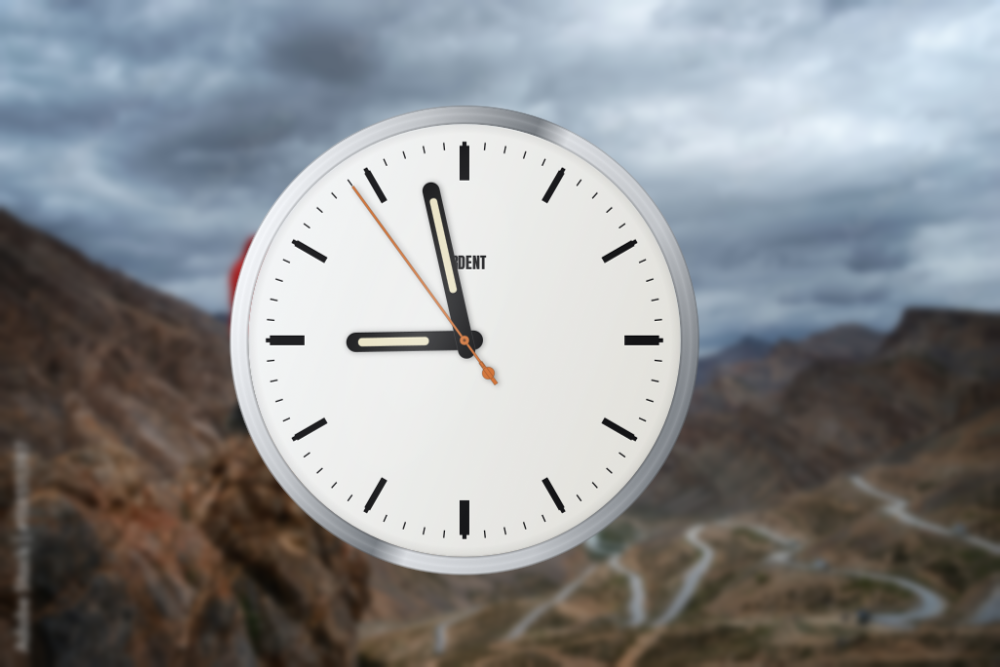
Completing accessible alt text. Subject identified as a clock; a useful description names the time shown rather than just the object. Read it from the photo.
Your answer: 8:57:54
